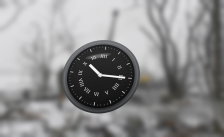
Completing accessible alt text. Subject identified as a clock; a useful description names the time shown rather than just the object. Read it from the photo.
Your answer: 10:15
